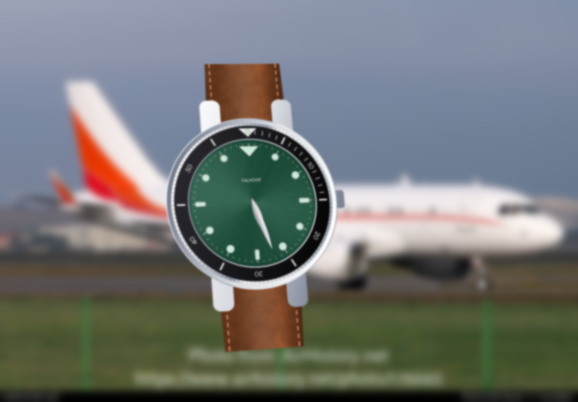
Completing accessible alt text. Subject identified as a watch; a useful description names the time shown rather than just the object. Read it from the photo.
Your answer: 5:27
